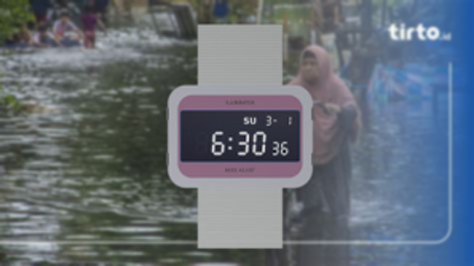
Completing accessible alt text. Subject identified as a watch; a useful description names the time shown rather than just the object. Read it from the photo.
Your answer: 6:30:36
